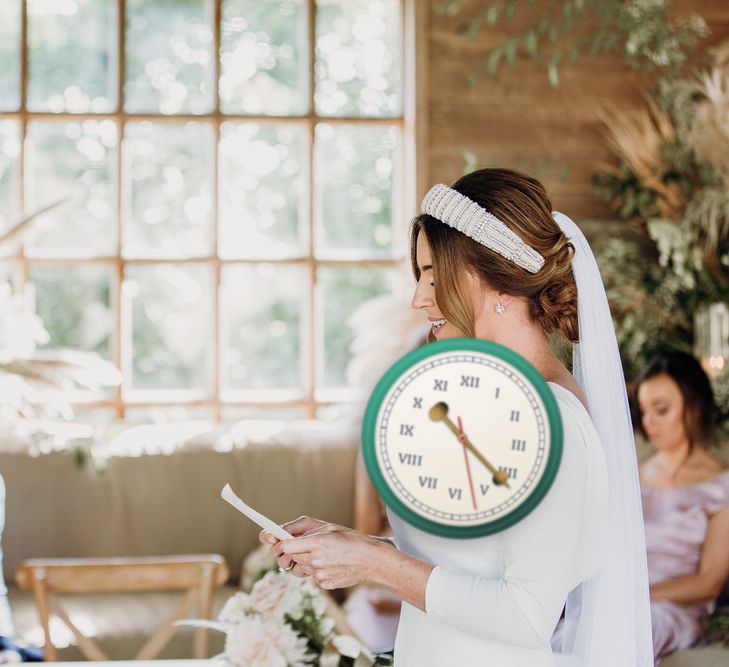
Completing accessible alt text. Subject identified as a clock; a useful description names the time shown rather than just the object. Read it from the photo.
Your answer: 10:21:27
